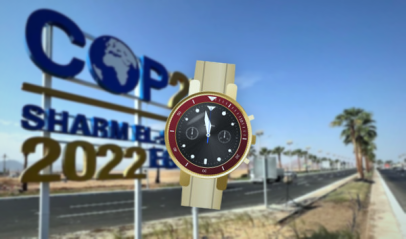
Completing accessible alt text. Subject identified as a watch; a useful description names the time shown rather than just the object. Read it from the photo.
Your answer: 11:58
